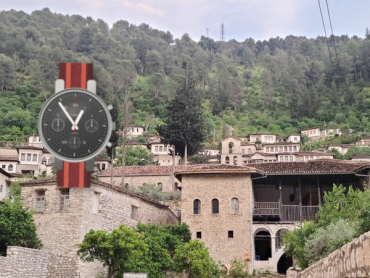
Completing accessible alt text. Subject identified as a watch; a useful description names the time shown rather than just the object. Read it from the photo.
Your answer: 12:54
